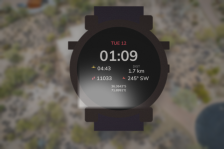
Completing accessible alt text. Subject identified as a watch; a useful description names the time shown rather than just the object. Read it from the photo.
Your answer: 1:09
